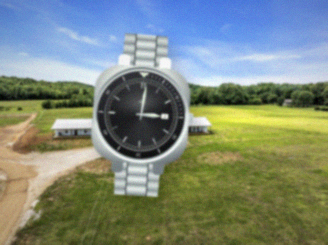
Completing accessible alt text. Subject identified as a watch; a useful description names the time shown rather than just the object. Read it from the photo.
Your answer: 3:01
